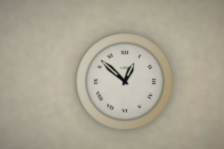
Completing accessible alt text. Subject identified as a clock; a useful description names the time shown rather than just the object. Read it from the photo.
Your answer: 12:52
